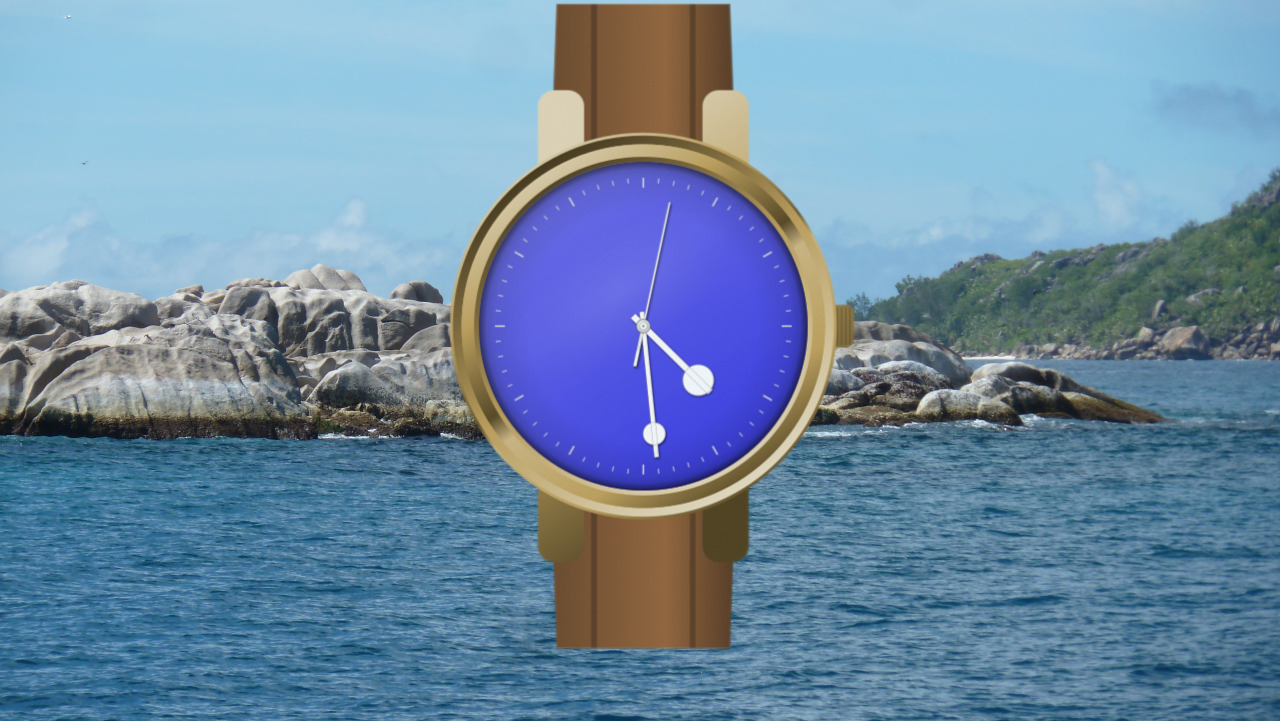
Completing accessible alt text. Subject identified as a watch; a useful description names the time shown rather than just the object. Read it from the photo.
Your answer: 4:29:02
